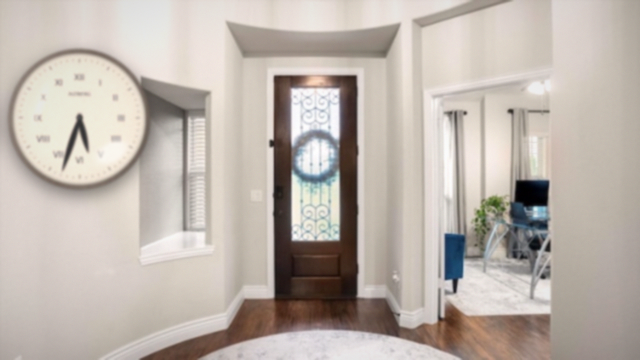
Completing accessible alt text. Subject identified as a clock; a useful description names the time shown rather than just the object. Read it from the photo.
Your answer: 5:33
